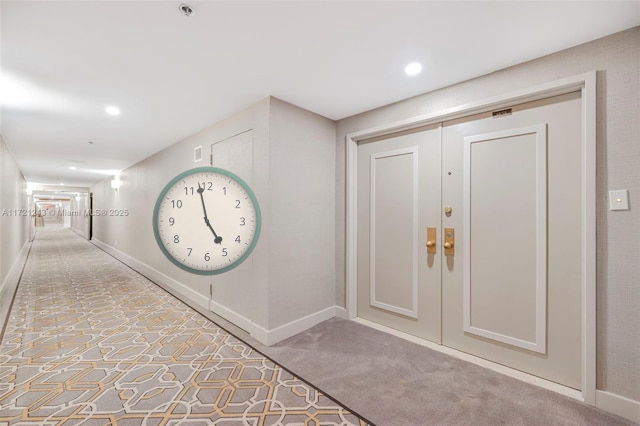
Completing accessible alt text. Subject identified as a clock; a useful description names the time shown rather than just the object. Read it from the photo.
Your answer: 4:58
